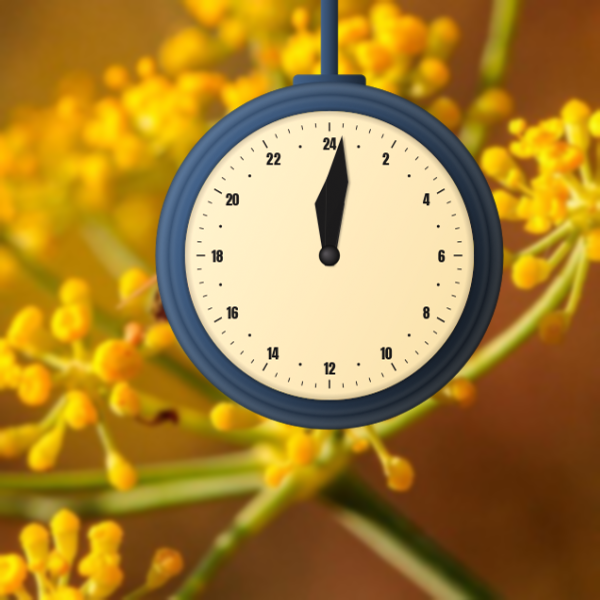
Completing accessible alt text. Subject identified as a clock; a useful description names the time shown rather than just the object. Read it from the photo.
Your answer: 0:01
